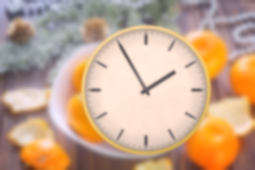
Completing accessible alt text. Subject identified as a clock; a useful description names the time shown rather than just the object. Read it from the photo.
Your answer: 1:55
